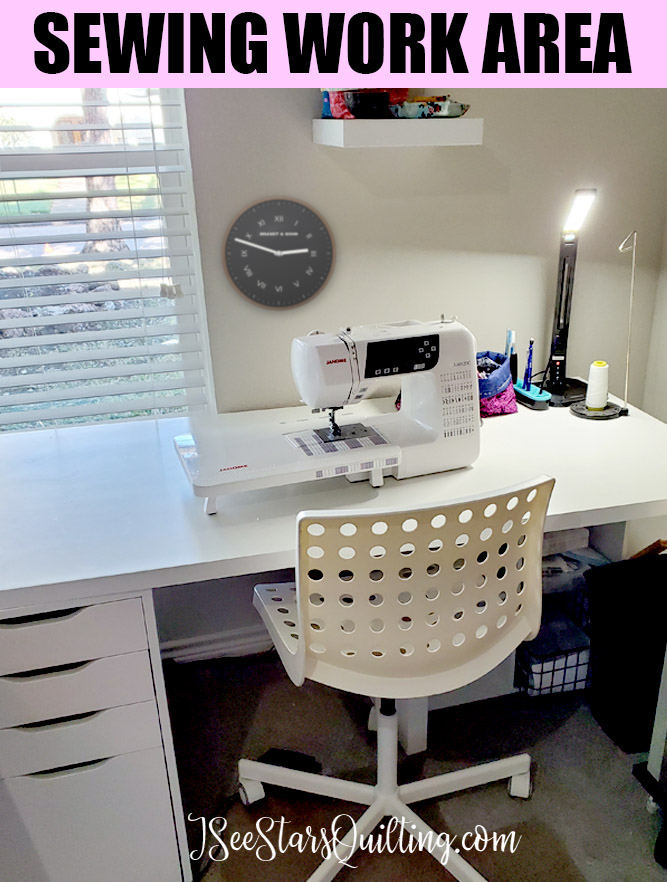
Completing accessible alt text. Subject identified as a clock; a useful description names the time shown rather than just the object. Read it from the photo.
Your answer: 2:48
